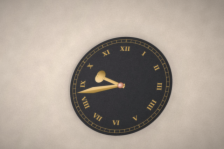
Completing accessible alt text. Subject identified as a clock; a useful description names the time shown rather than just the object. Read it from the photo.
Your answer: 9:43
